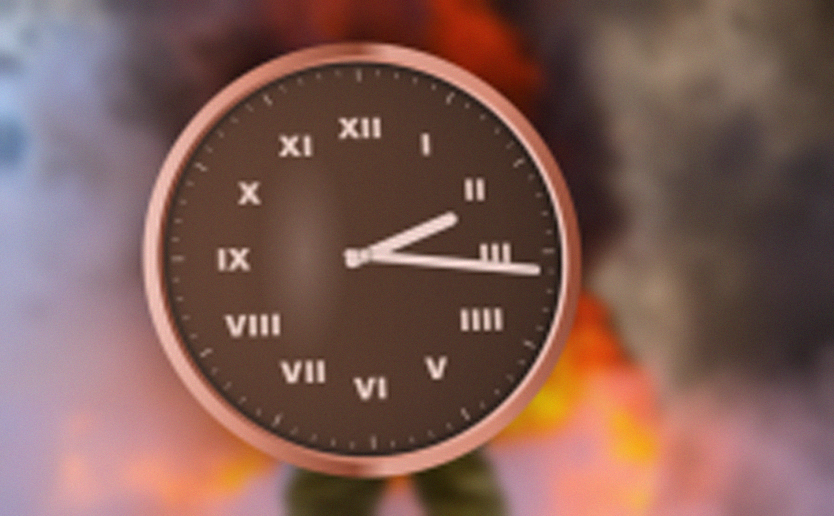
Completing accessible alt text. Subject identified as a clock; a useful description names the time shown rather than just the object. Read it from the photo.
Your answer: 2:16
